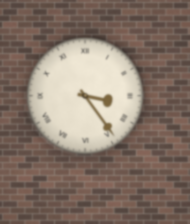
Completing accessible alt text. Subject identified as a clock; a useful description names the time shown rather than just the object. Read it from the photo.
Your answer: 3:24
